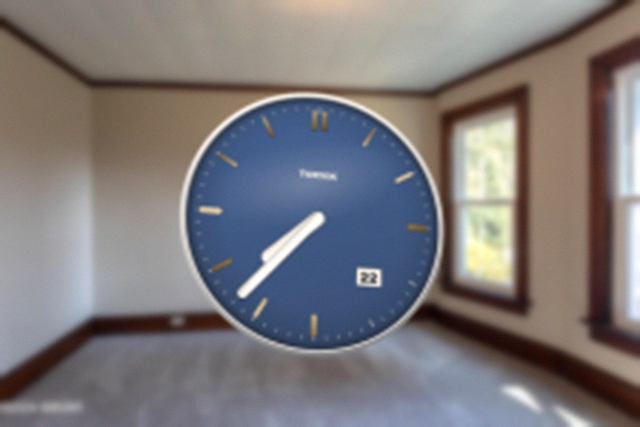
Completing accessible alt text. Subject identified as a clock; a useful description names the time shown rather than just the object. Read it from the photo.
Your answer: 7:37
